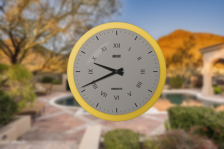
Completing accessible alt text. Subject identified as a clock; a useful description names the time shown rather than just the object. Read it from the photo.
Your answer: 9:41
